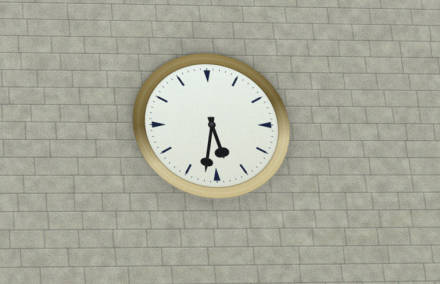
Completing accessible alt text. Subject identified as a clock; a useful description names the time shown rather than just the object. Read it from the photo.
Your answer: 5:32
